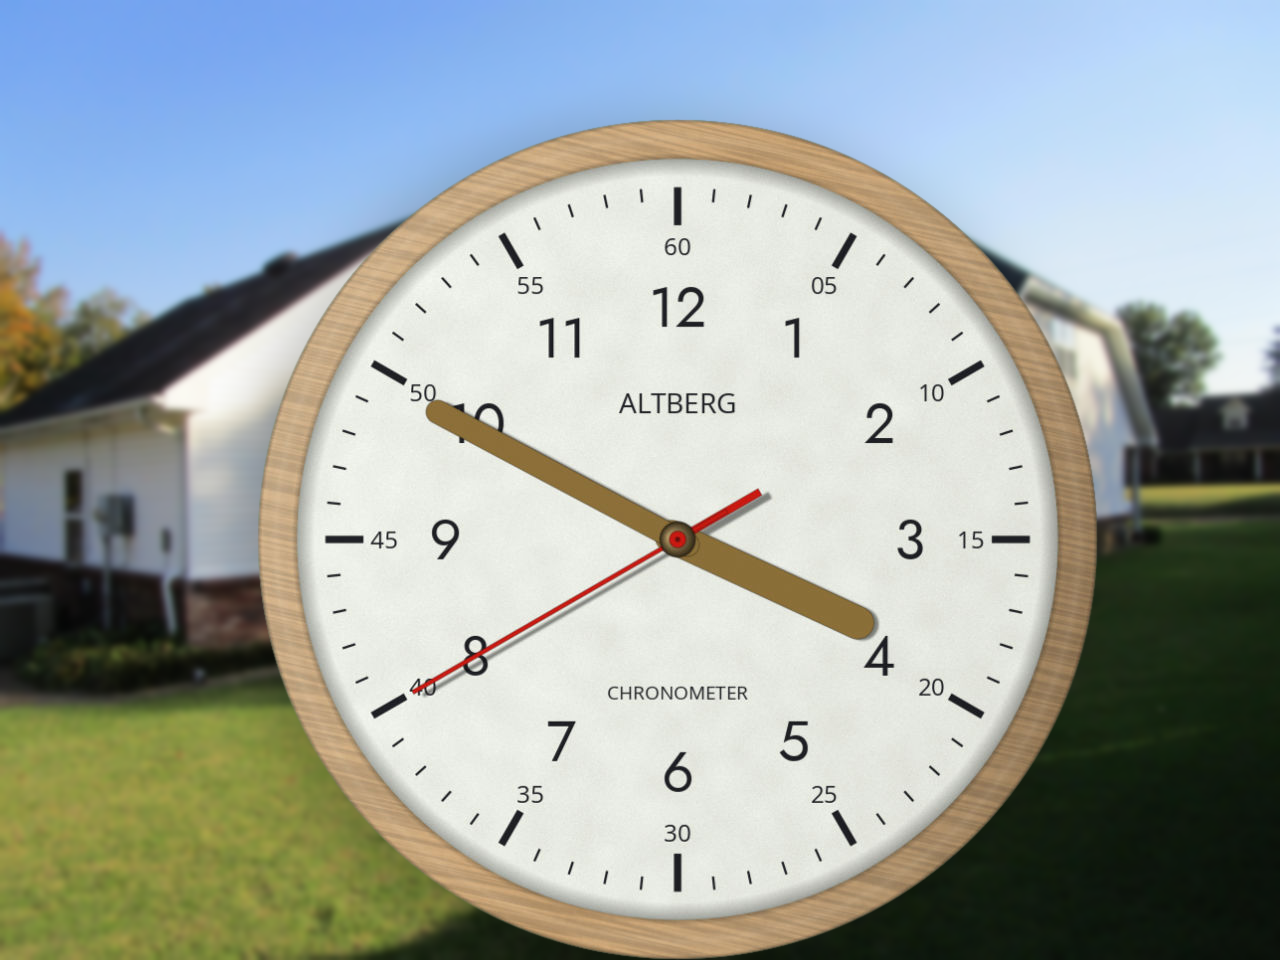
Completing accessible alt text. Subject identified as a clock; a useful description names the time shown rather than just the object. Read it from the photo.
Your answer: 3:49:40
